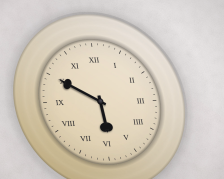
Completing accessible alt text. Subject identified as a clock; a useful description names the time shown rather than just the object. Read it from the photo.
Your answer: 5:50
